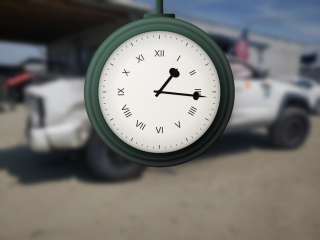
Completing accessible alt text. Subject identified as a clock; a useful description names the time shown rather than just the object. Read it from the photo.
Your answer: 1:16
